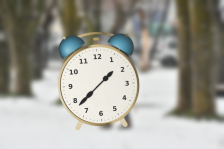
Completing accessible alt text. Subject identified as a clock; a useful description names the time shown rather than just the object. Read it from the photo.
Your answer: 1:38
